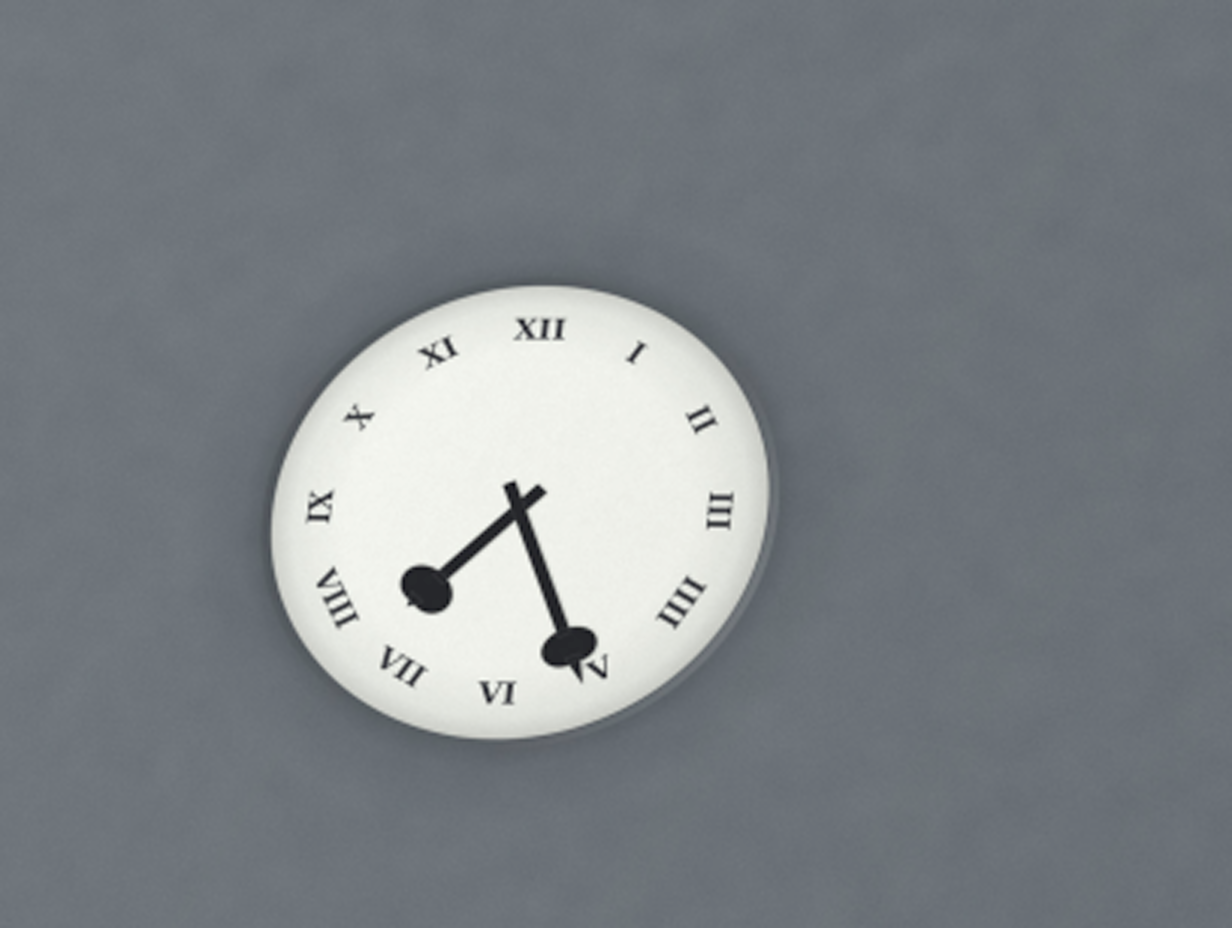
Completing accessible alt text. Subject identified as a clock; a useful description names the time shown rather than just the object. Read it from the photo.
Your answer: 7:26
